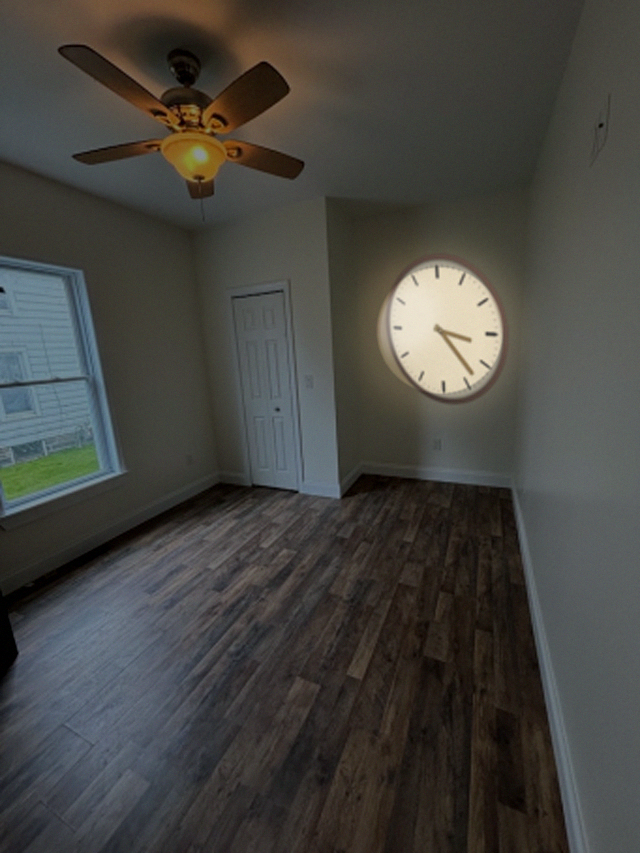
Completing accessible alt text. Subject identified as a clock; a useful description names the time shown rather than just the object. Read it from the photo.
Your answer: 3:23
